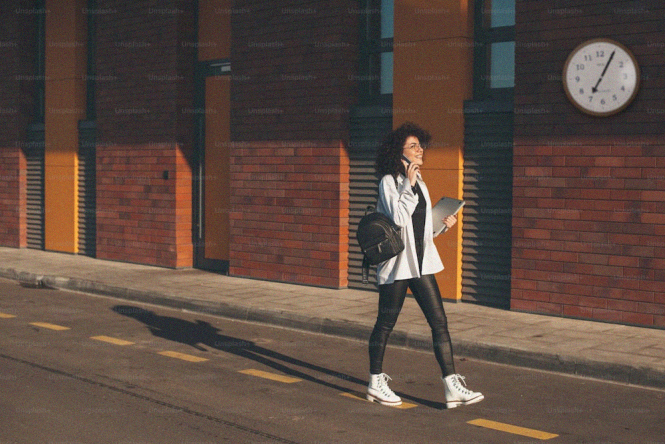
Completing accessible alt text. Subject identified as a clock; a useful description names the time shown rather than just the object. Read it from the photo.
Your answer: 7:05
